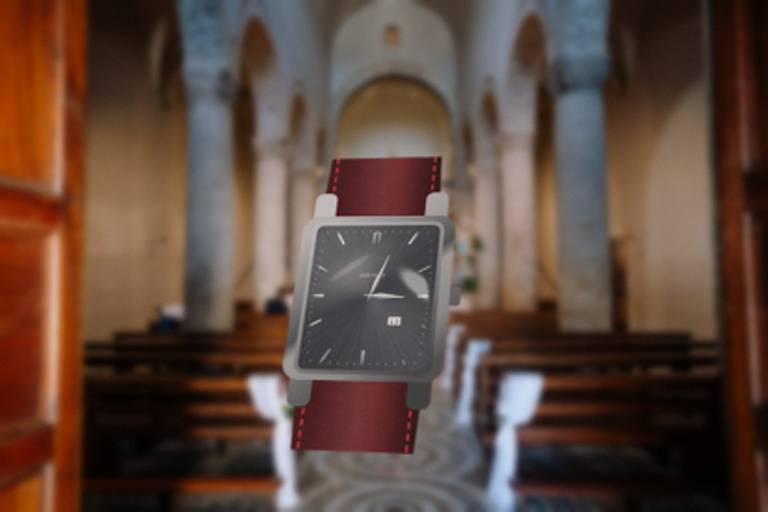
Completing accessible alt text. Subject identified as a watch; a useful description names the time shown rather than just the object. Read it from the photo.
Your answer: 3:03
